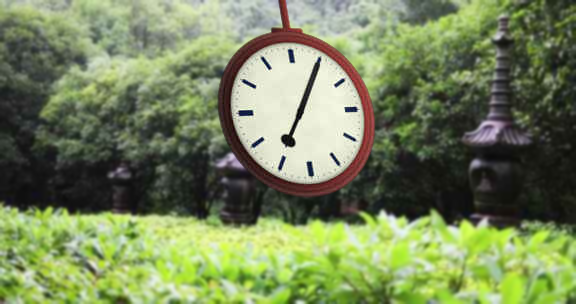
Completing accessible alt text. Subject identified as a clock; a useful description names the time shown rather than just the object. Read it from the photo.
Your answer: 7:05
